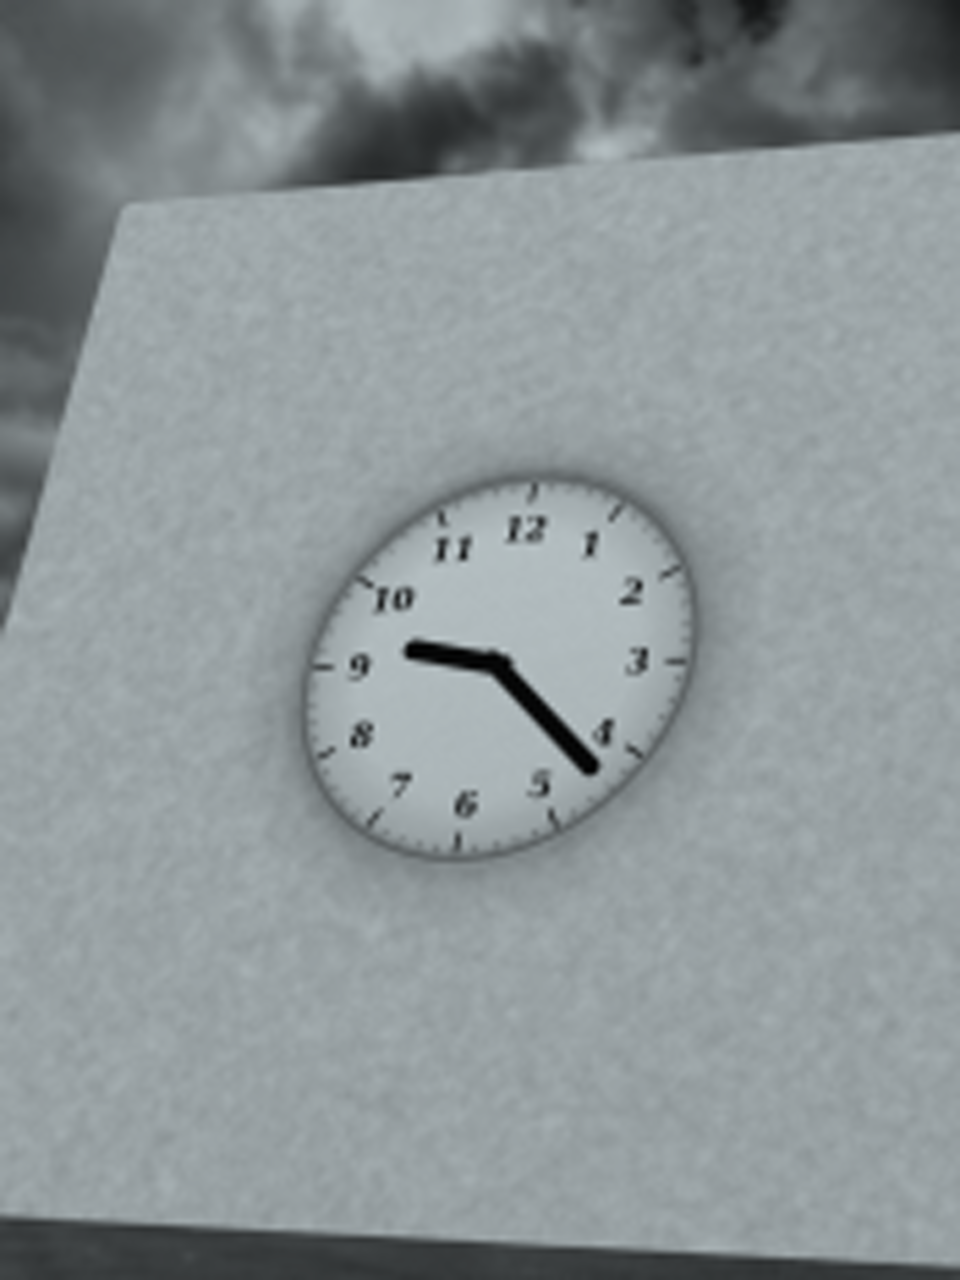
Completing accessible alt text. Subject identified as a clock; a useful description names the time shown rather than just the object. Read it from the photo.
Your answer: 9:22
